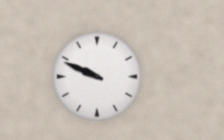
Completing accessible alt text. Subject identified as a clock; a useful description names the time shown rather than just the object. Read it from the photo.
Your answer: 9:49
